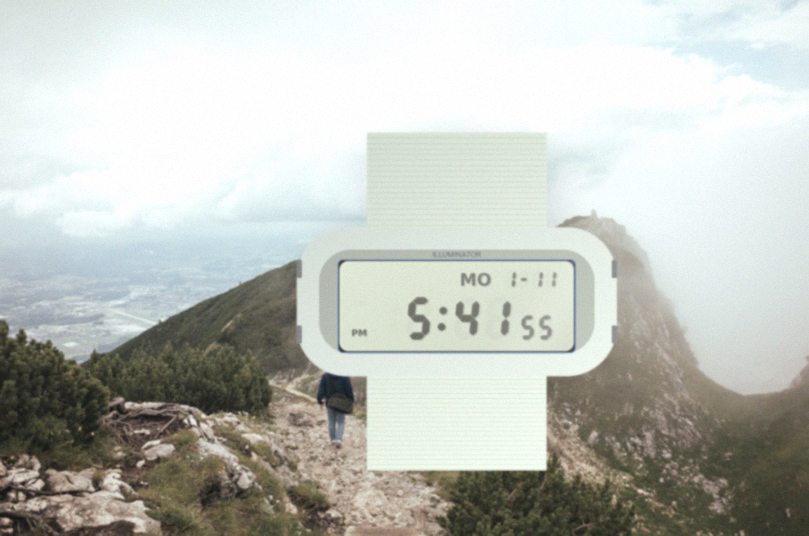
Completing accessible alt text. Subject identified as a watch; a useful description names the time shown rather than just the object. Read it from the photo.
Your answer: 5:41:55
